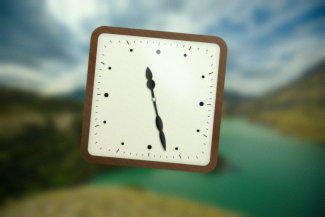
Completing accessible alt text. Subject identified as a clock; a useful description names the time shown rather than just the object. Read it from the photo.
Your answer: 11:27
